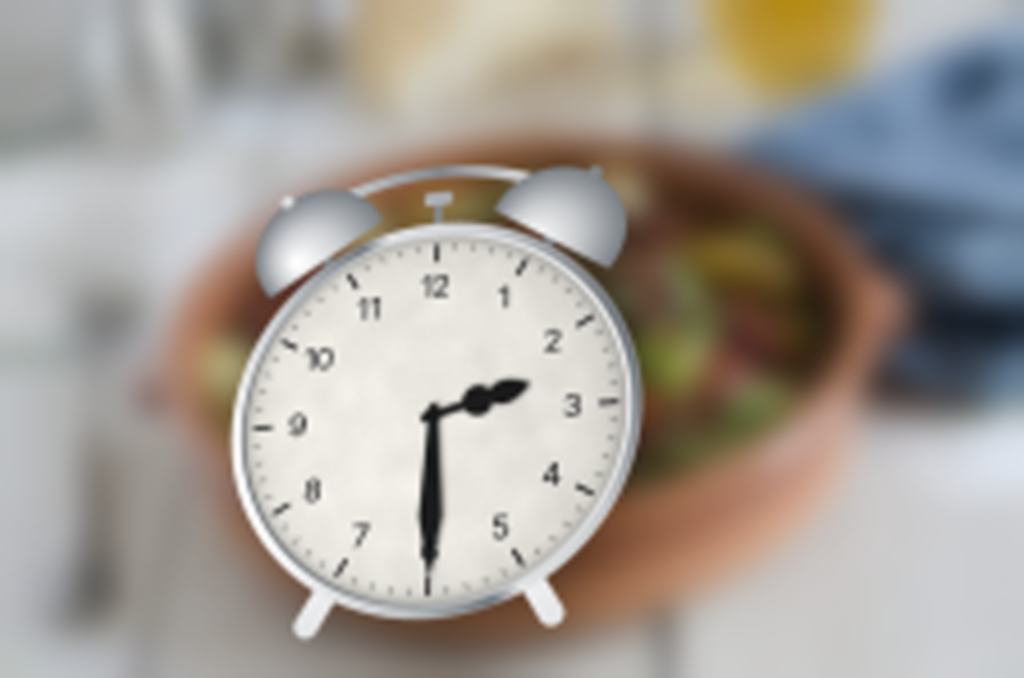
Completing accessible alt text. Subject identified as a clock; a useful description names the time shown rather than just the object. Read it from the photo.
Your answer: 2:30
